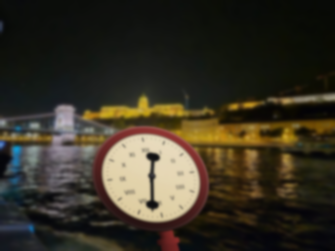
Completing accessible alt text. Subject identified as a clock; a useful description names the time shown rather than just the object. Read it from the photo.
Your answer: 12:32
